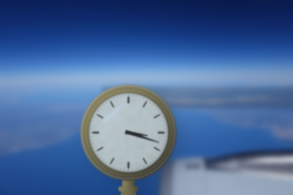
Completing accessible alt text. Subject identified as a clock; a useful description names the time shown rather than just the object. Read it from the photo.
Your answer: 3:18
